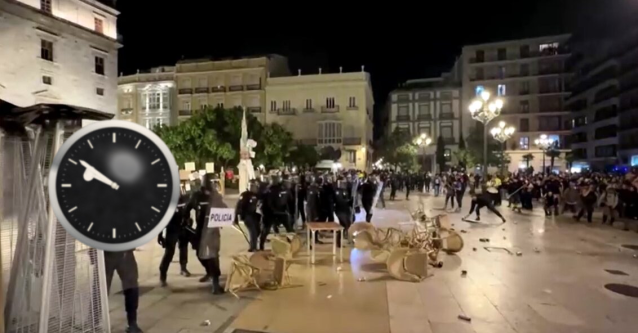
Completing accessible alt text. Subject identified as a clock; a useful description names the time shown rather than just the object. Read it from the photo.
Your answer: 9:51
